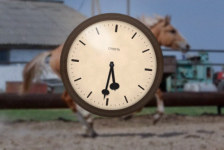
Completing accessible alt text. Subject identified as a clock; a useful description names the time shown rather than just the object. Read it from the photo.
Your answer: 5:31
